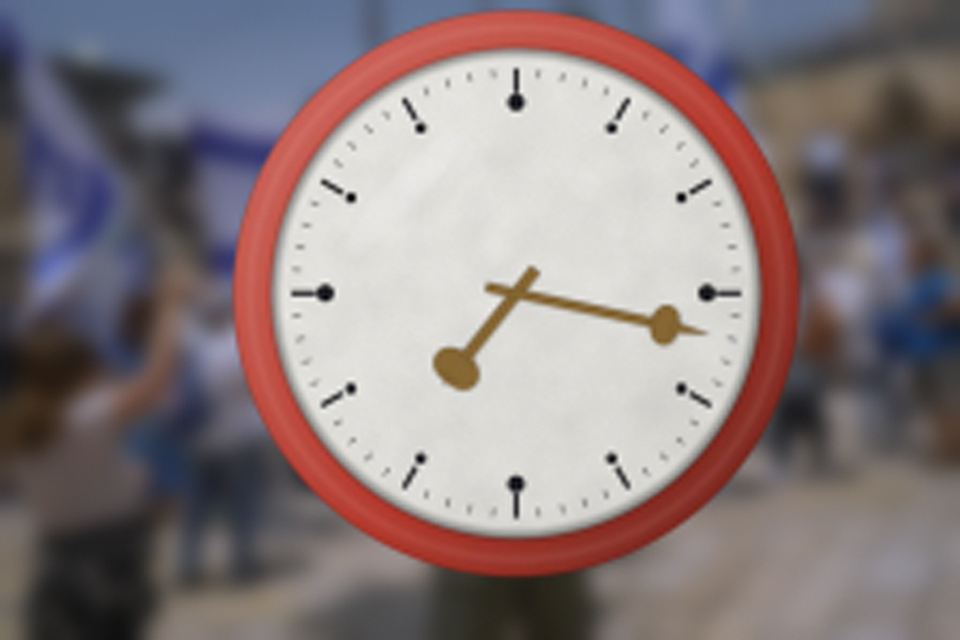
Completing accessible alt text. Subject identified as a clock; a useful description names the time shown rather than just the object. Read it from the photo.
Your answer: 7:17
